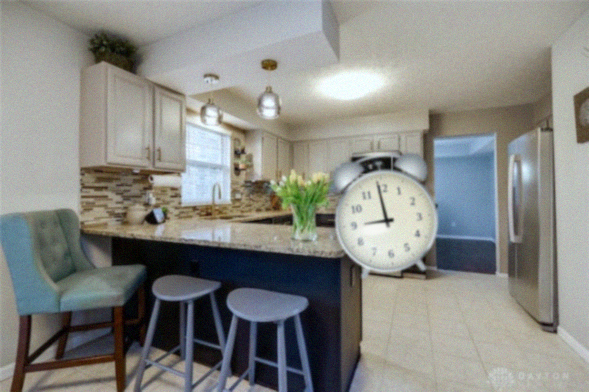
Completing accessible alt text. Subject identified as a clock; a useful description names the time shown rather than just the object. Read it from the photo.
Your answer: 8:59
